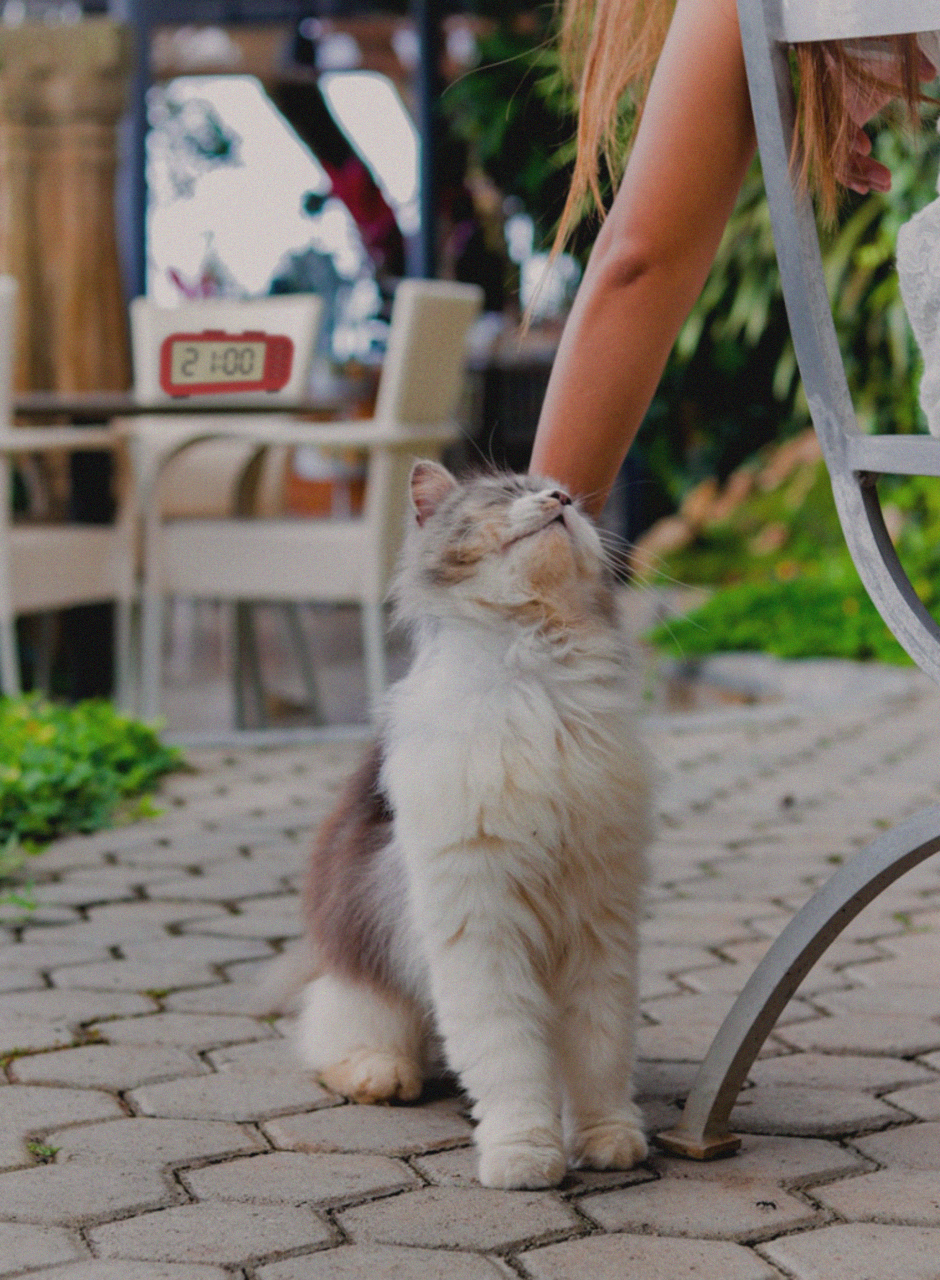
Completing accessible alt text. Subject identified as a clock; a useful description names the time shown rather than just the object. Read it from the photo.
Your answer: 21:00
